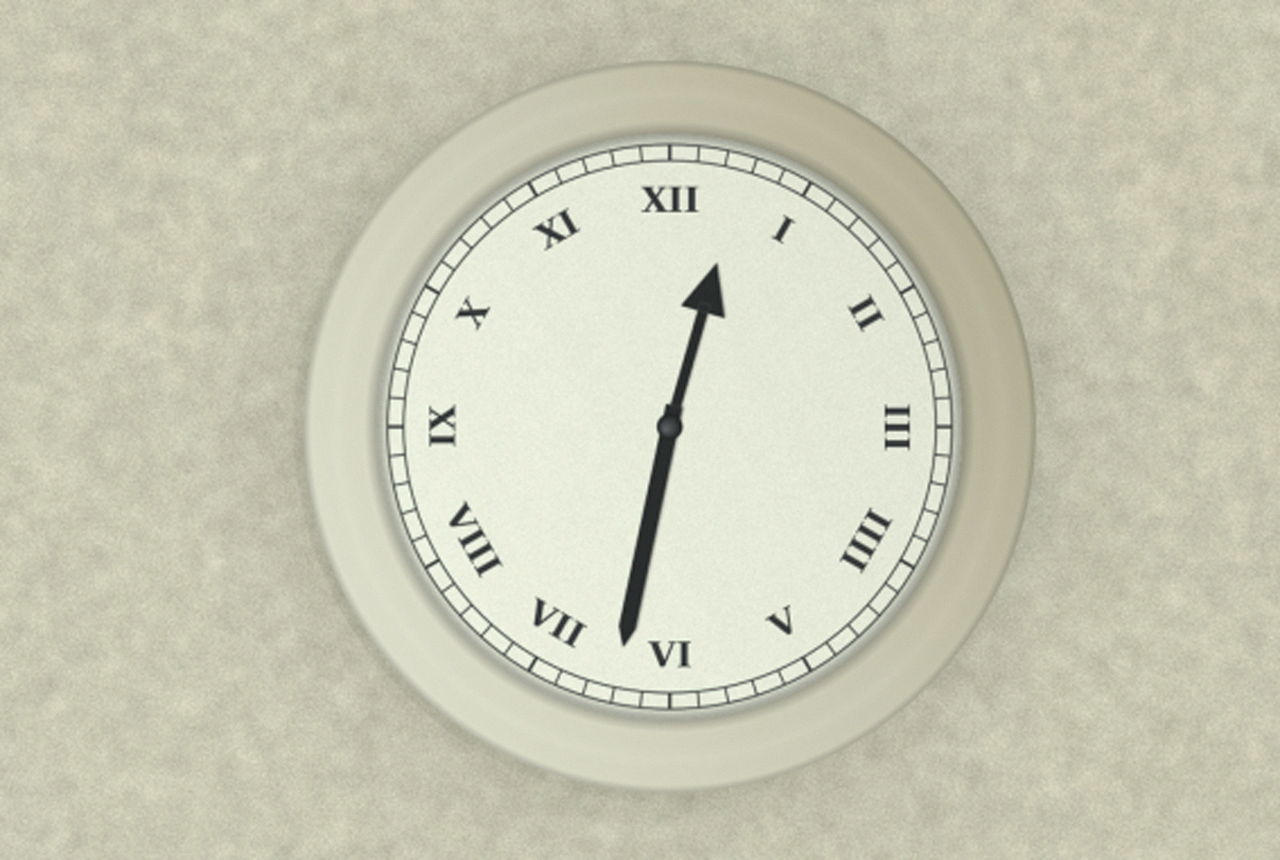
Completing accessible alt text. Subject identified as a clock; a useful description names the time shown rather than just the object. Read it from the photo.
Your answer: 12:32
